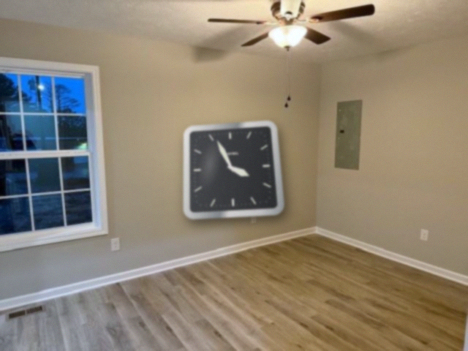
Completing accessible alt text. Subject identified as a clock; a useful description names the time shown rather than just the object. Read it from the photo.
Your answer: 3:56
